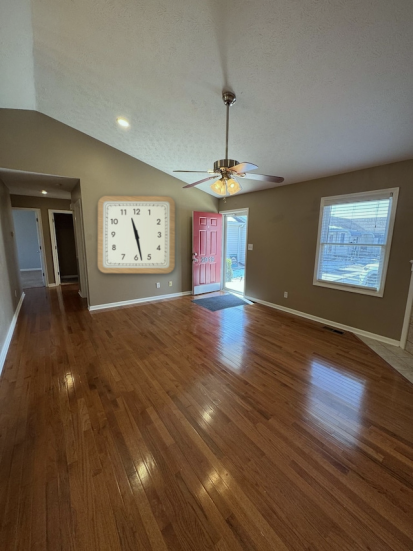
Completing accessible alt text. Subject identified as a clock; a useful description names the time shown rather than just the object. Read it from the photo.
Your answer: 11:28
